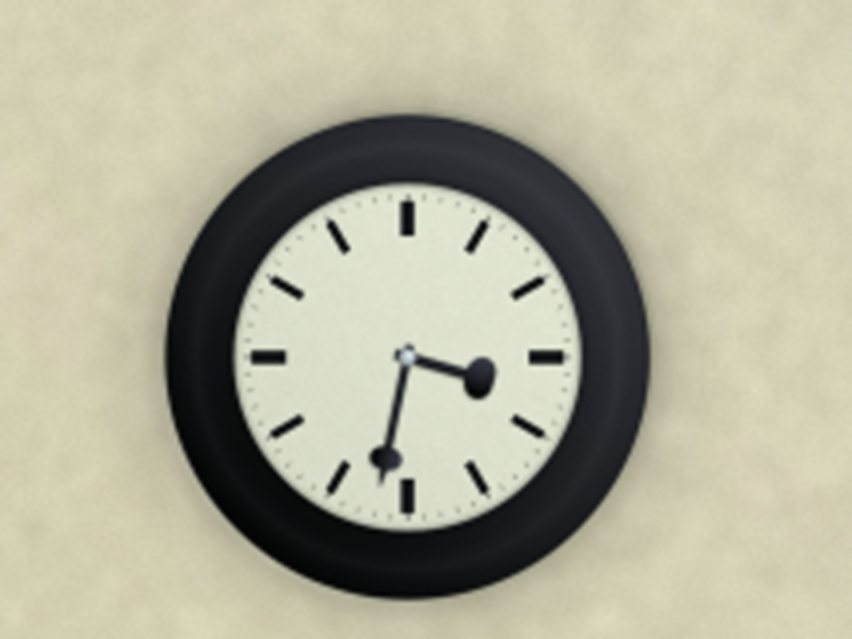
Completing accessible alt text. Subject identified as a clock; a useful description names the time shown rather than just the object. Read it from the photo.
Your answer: 3:32
